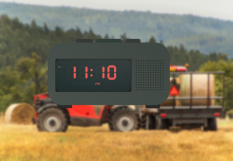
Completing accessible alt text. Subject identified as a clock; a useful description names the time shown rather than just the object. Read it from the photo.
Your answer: 11:10
